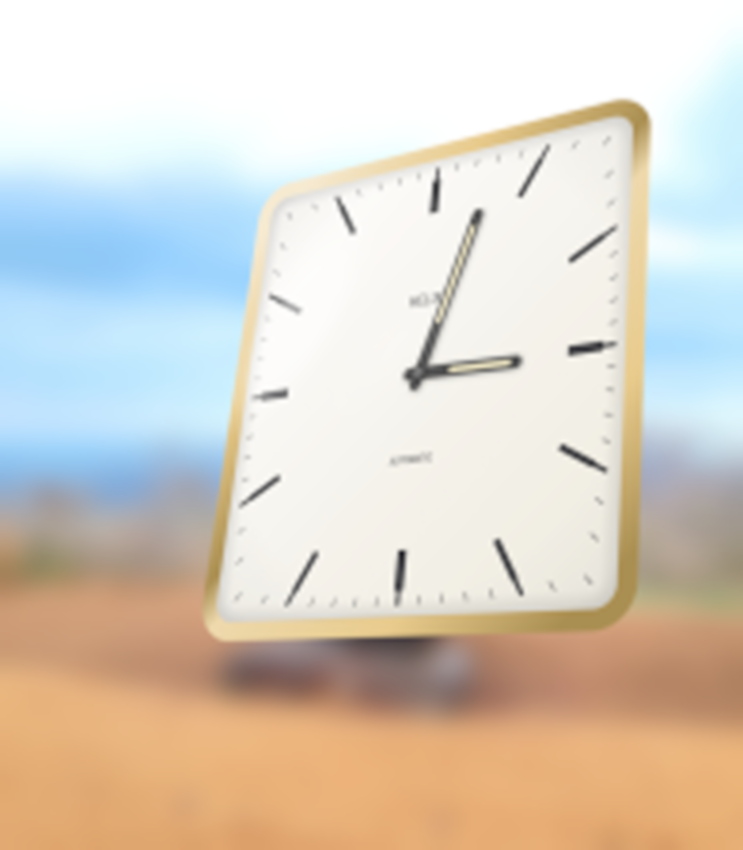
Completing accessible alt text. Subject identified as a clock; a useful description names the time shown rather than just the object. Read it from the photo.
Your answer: 3:03
